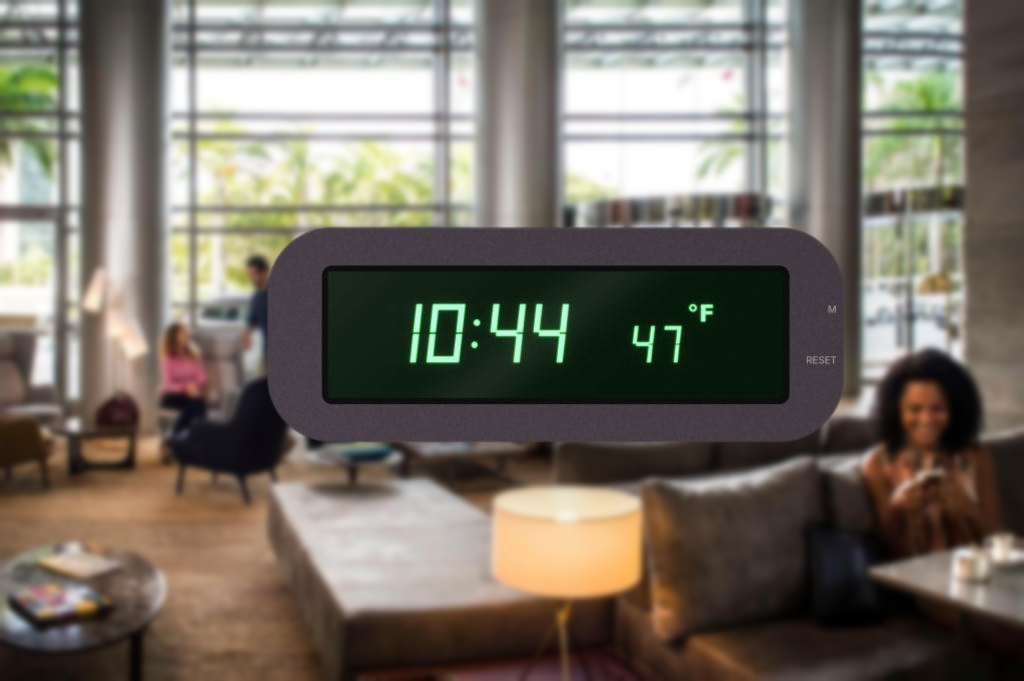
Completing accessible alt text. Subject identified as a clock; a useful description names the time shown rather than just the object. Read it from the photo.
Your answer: 10:44
